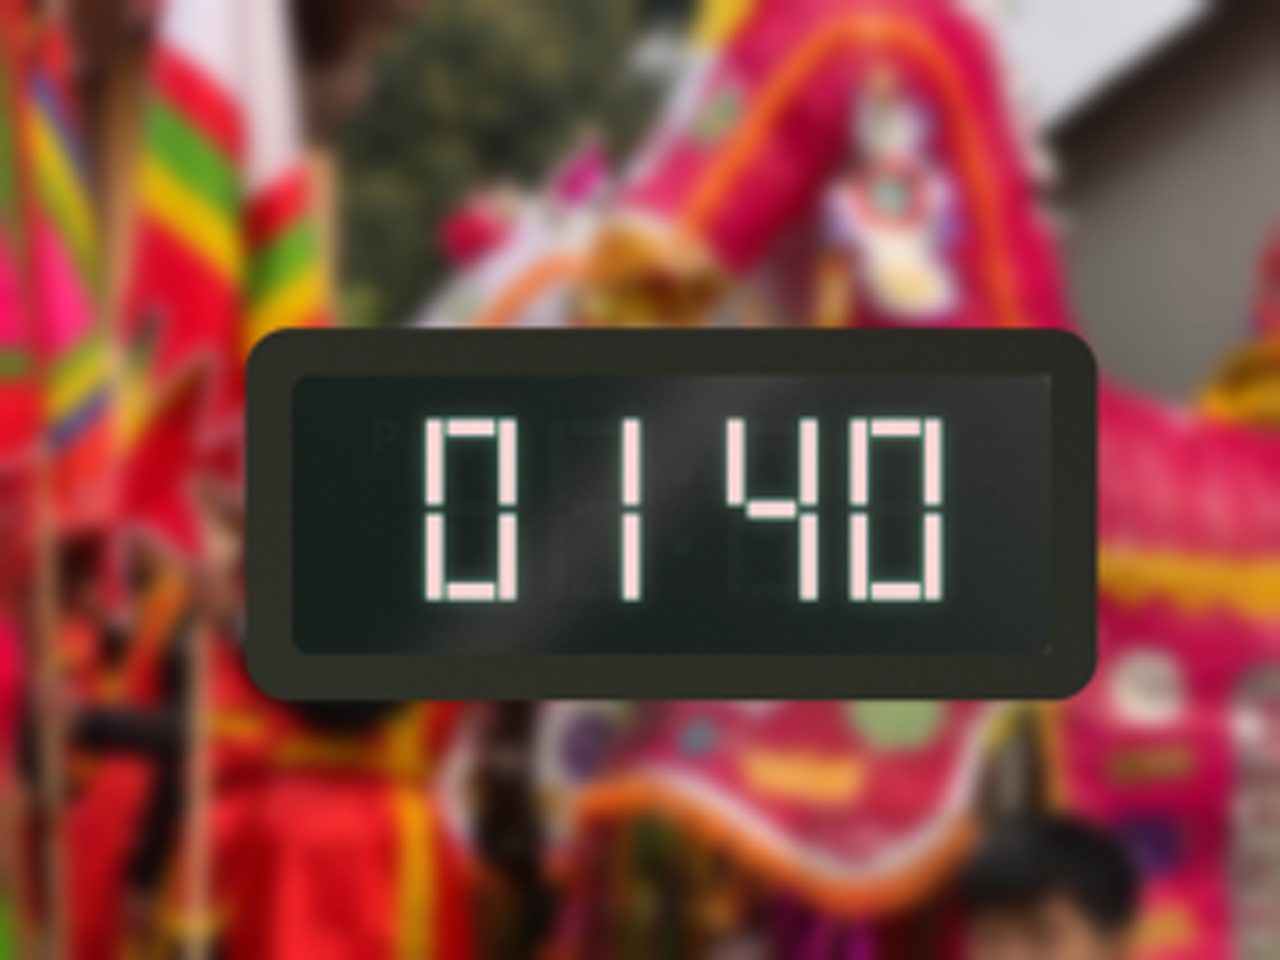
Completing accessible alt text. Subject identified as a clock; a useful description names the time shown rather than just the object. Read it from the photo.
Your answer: 1:40
